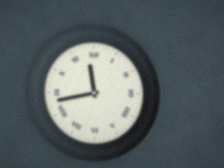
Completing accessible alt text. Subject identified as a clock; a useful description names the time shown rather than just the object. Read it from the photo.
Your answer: 11:43
